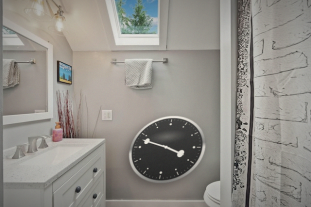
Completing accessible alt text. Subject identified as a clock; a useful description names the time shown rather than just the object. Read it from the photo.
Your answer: 3:48
